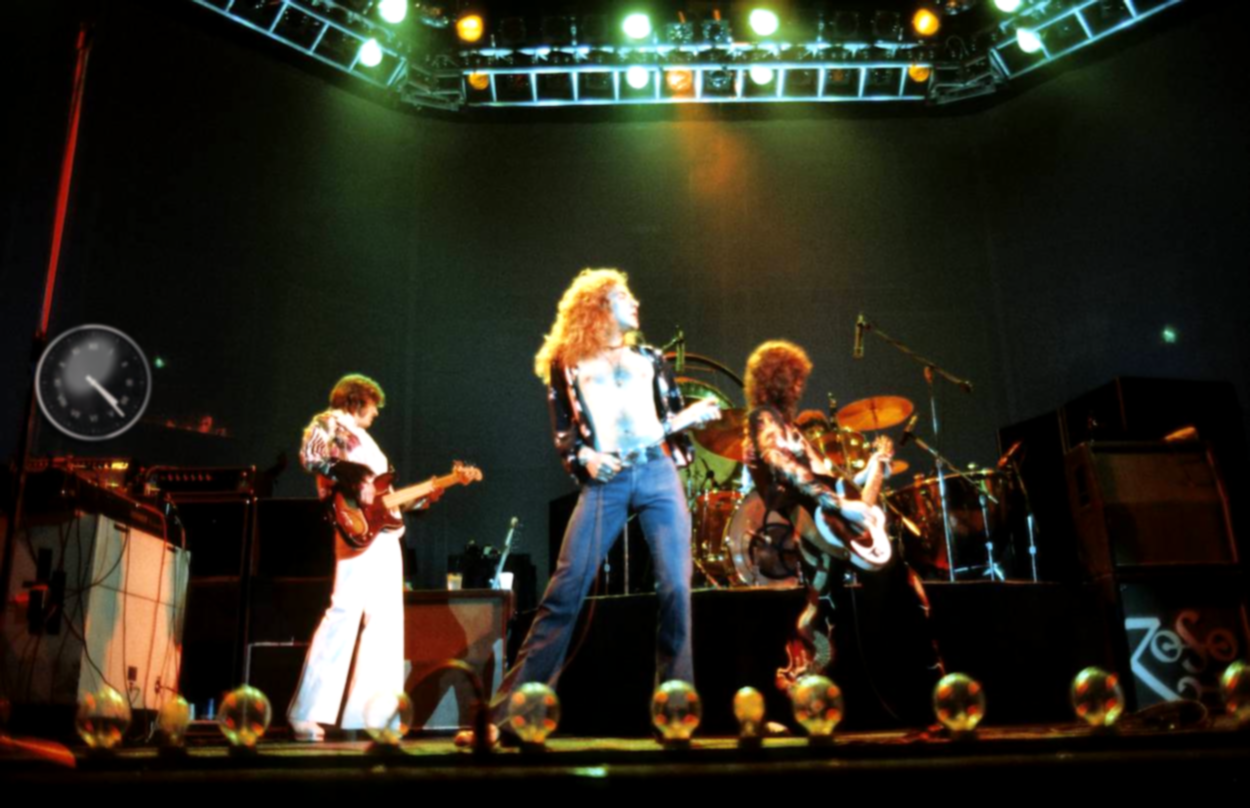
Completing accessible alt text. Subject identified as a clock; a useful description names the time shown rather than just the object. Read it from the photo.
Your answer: 4:23
